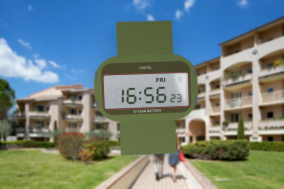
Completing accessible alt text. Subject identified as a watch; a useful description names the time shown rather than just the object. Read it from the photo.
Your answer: 16:56
